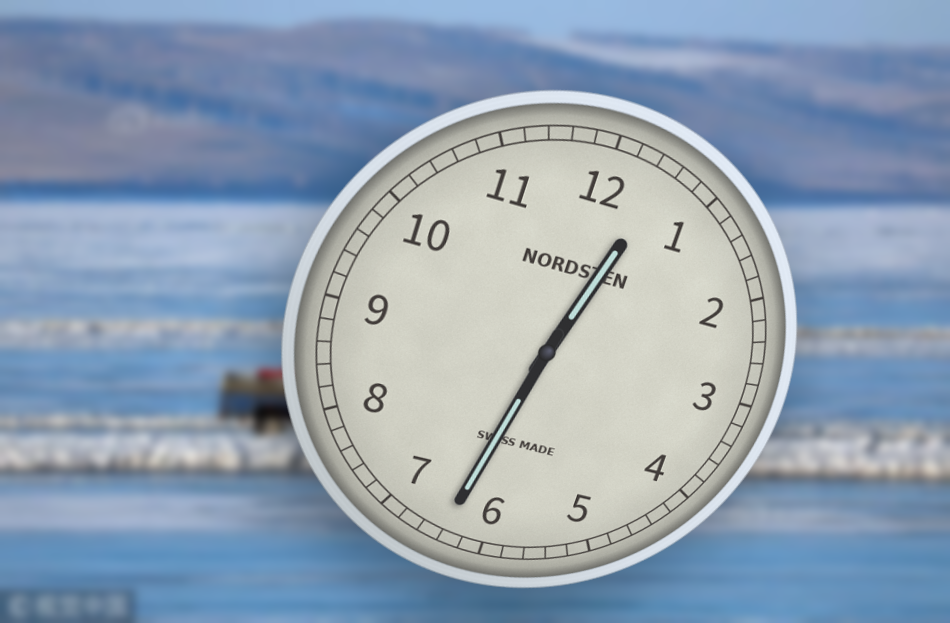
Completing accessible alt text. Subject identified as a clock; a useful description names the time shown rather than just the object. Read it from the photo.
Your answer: 12:32
